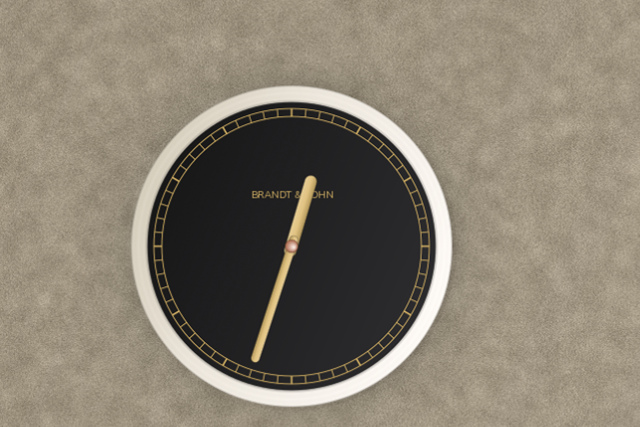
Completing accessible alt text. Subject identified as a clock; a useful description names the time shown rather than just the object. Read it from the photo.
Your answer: 12:33
